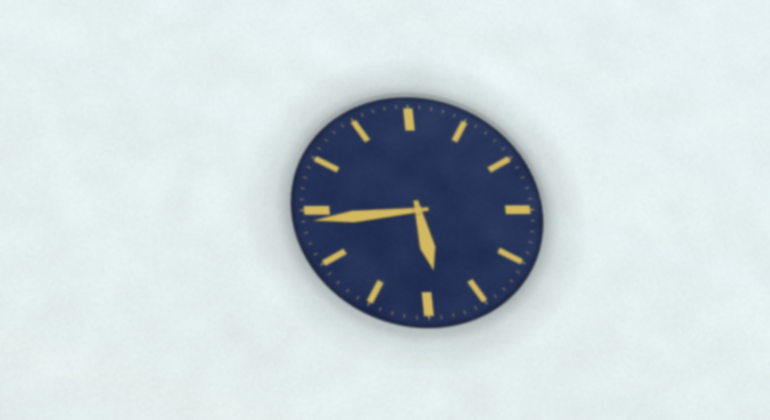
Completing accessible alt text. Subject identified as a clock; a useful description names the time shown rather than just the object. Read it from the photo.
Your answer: 5:44
